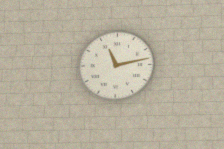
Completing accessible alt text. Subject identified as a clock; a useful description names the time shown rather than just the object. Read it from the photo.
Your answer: 11:13
